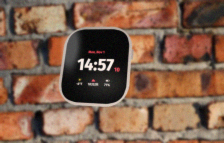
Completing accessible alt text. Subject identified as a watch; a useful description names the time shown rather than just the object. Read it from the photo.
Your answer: 14:57
